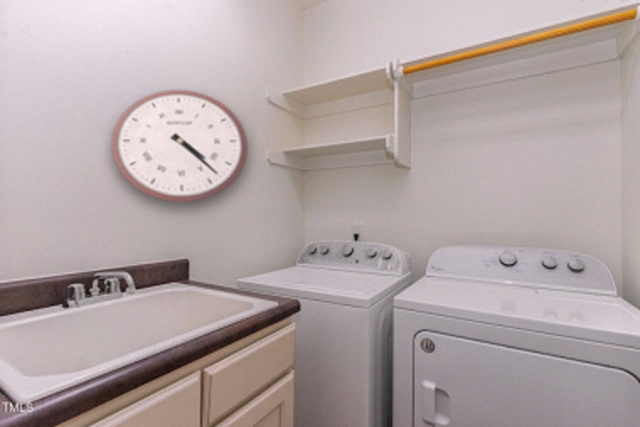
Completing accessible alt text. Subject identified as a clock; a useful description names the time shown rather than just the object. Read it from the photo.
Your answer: 4:23
